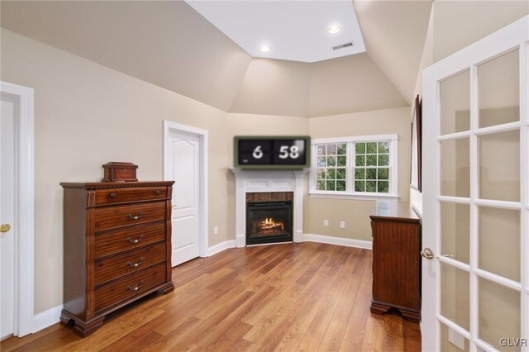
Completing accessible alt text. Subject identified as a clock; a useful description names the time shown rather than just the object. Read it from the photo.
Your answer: 6:58
